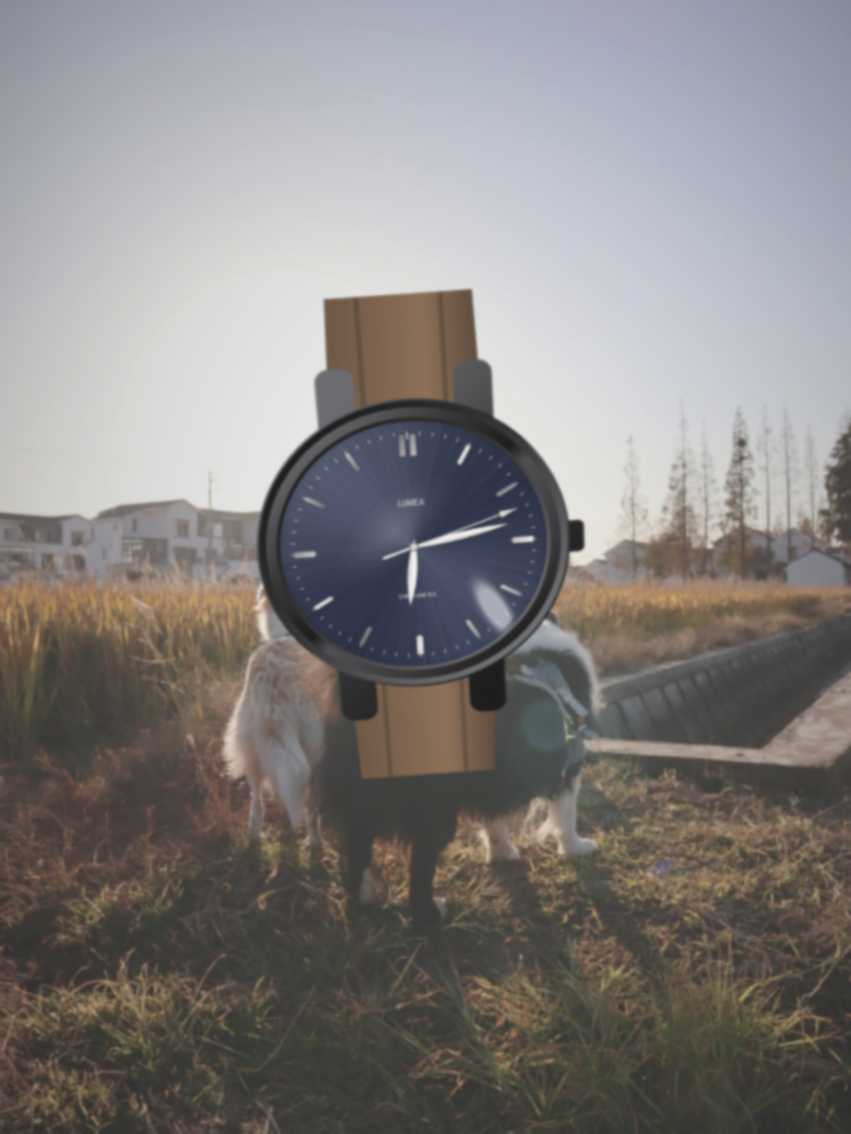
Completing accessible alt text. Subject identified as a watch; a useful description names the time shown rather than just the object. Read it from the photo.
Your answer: 6:13:12
